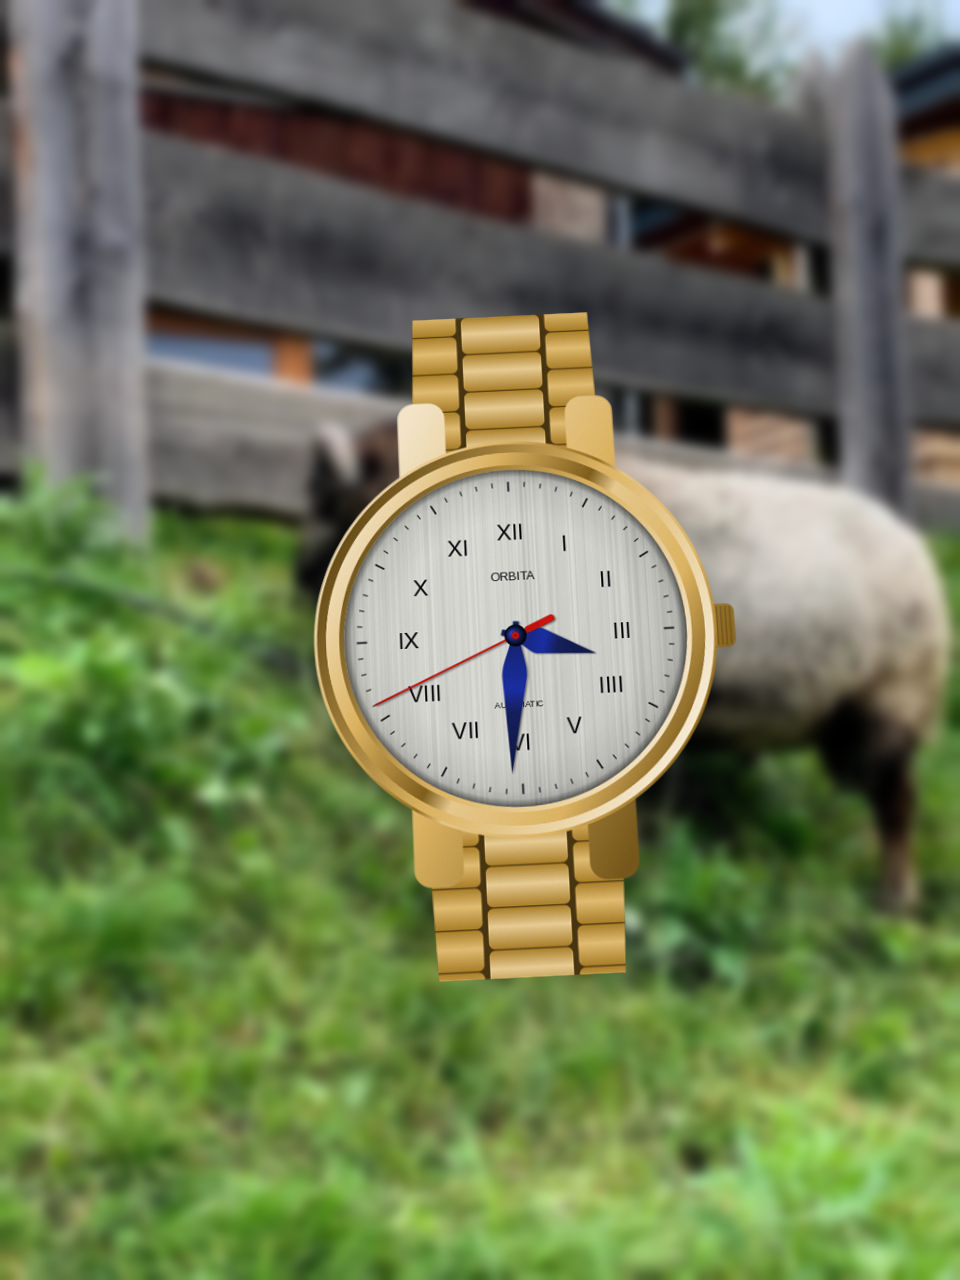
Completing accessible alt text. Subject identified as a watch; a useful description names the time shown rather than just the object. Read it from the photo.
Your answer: 3:30:41
